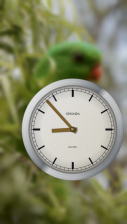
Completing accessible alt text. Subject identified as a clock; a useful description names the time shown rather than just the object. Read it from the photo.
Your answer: 8:53
